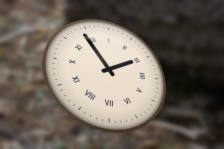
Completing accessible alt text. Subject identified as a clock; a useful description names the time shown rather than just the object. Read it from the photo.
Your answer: 2:59
